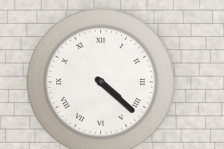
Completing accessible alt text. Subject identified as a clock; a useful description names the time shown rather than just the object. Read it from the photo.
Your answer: 4:22
